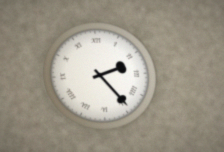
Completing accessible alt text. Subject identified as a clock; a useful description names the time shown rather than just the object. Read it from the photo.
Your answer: 2:24
